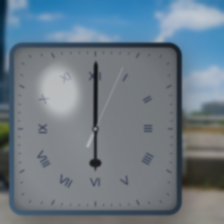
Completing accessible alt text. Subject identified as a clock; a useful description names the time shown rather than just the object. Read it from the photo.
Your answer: 6:00:04
